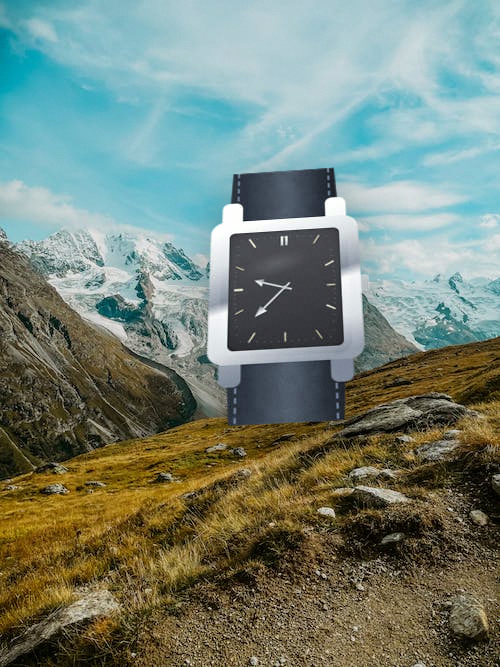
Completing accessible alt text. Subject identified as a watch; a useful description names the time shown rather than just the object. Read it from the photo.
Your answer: 9:37
